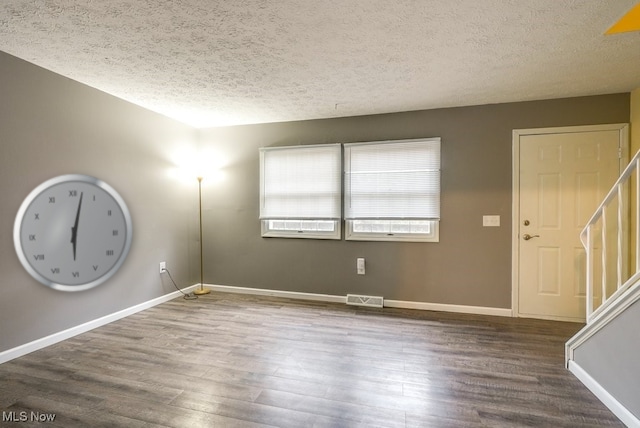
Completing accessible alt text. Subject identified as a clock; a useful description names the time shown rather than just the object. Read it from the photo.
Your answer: 6:02
